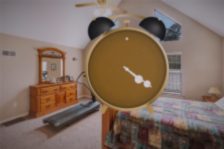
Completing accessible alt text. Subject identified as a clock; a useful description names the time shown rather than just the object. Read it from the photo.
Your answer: 4:21
